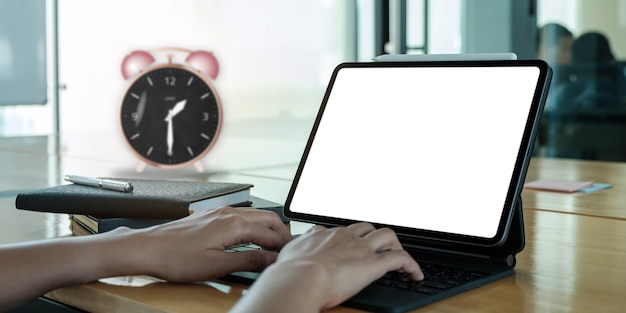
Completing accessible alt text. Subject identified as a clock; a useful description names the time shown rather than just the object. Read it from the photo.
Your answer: 1:30
